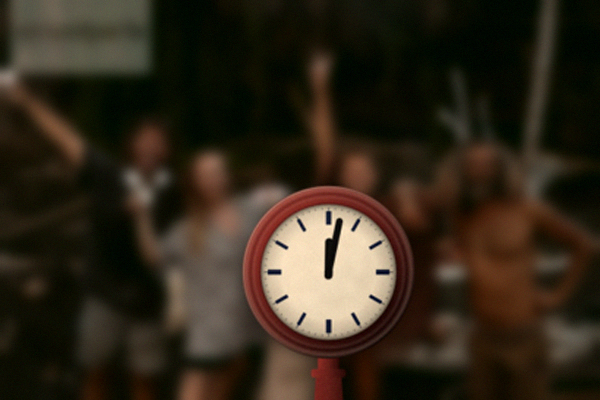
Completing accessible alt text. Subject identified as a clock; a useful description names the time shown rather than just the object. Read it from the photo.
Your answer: 12:02
